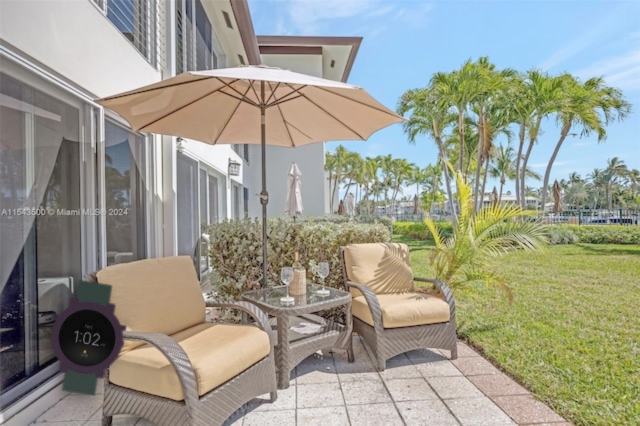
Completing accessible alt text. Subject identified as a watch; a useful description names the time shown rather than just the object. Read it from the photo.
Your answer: 1:02
